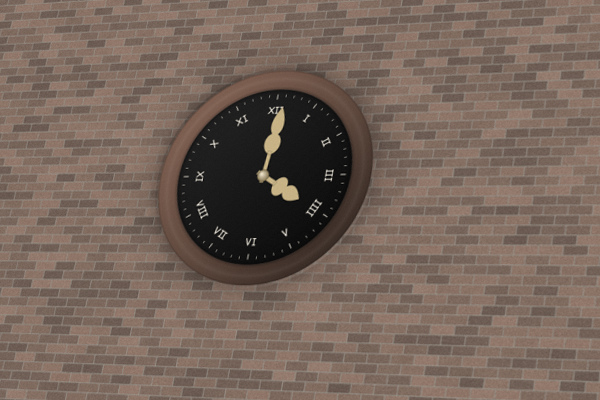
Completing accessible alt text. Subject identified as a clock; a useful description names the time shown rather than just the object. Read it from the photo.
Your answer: 4:01
